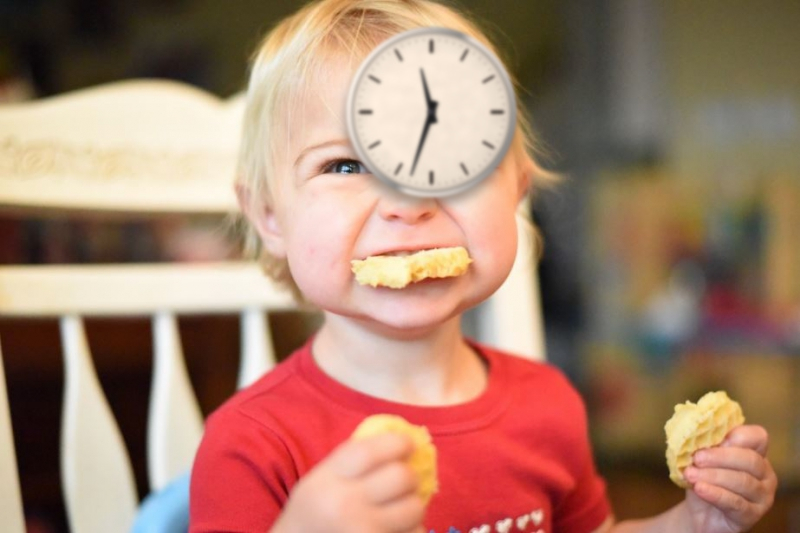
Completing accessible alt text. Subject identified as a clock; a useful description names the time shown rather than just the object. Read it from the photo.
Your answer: 11:33
